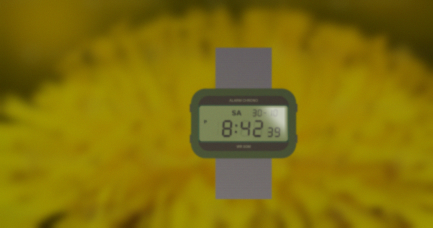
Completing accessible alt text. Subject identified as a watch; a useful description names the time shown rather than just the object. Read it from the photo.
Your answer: 8:42:39
